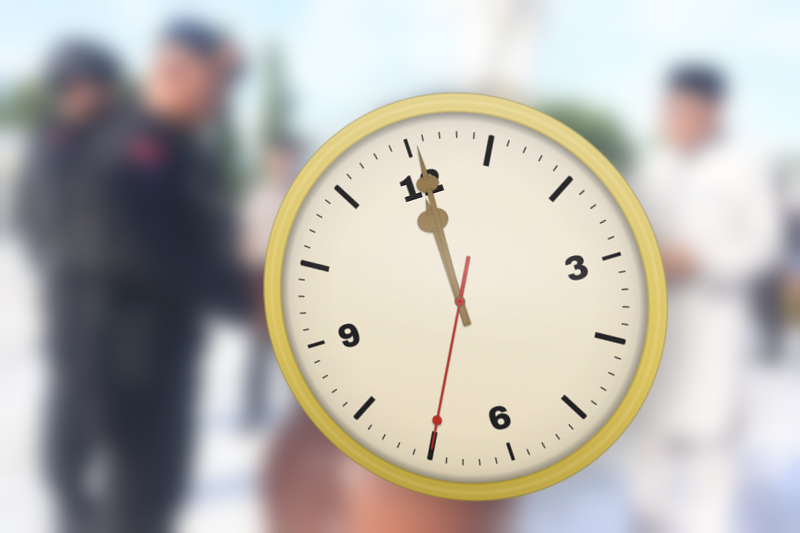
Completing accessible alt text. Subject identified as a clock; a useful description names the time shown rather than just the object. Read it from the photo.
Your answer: 12:00:35
